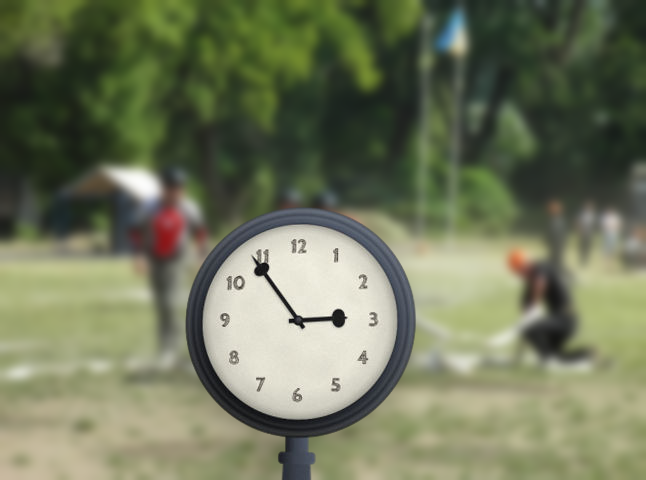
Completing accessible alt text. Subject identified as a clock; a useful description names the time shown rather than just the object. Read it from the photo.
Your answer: 2:54
